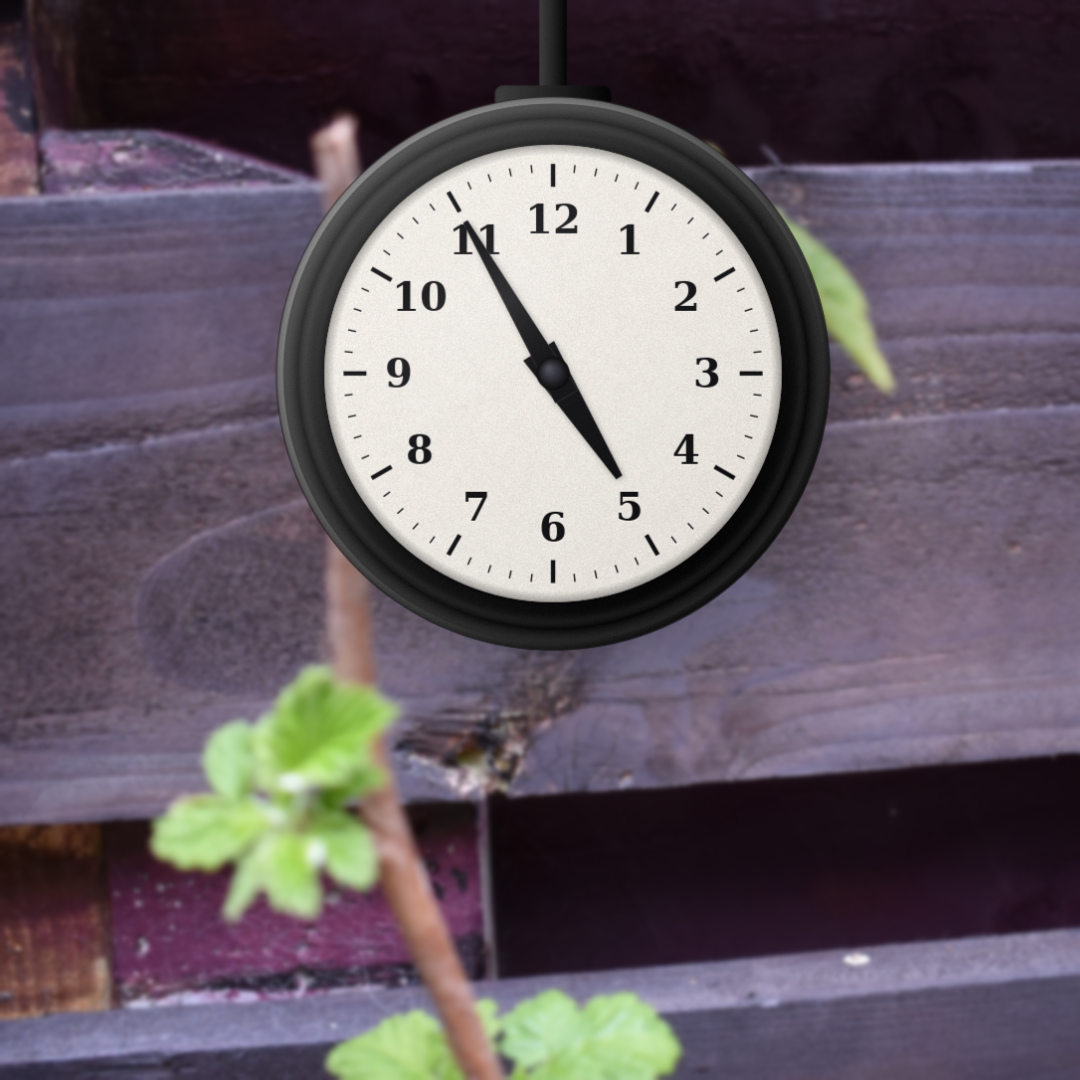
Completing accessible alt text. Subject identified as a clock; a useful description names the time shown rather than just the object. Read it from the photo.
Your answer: 4:55
